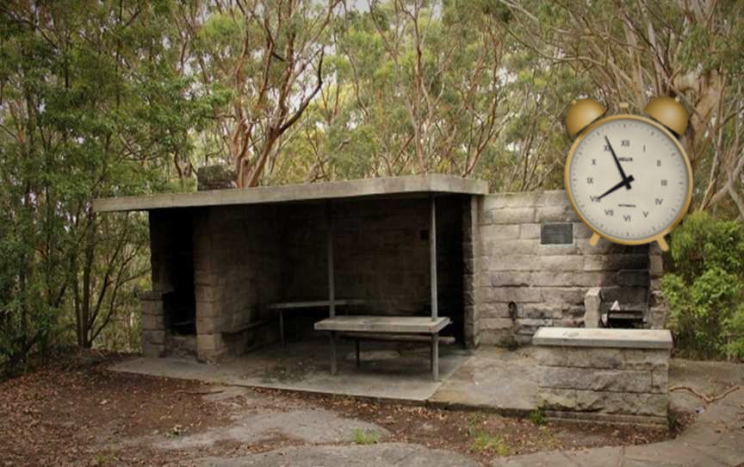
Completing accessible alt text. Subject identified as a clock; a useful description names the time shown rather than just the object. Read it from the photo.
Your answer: 7:56
